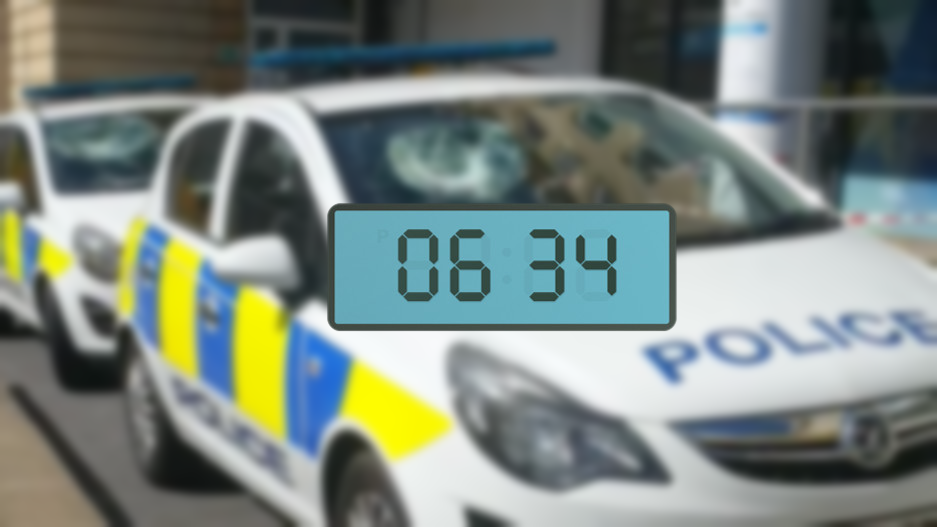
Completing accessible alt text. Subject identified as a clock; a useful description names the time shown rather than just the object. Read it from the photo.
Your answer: 6:34
